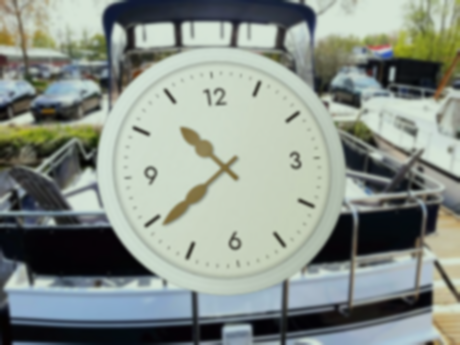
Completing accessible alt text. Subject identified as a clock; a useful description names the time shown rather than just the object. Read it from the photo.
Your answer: 10:39
